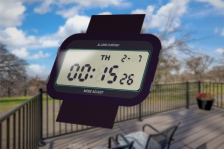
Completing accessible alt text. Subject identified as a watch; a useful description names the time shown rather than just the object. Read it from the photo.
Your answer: 0:15:26
